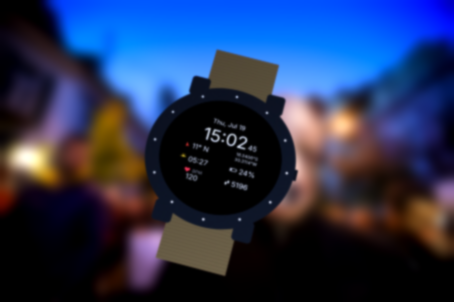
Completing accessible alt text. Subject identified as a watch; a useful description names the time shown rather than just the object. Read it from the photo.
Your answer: 15:02
